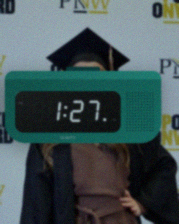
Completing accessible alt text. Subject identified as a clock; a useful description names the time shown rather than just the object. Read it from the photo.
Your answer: 1:27
